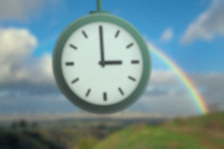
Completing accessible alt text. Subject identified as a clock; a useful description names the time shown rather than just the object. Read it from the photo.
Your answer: 3:00
